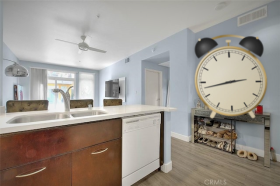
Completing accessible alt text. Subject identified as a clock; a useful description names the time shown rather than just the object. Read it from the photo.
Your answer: 2:43
